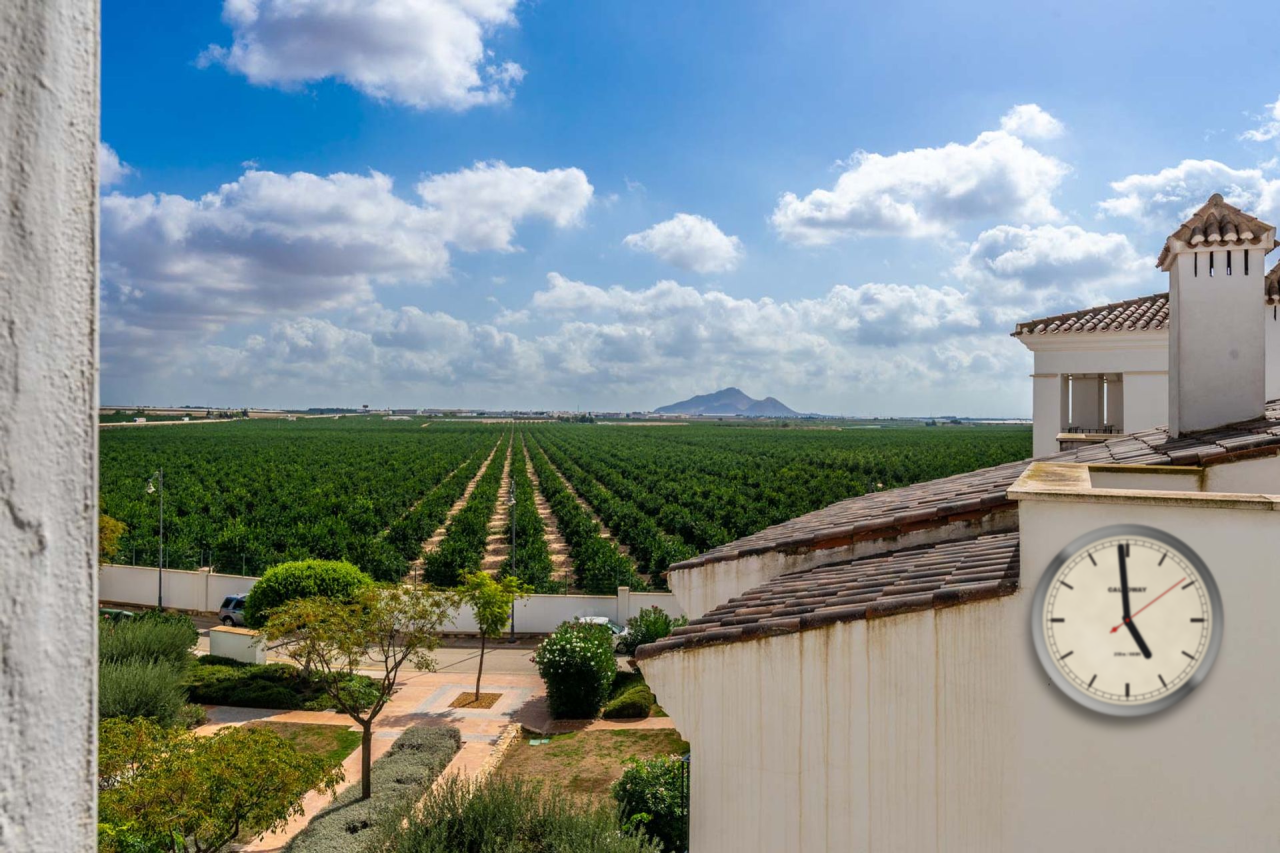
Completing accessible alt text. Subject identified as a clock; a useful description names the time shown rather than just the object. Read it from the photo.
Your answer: 4:59:09
